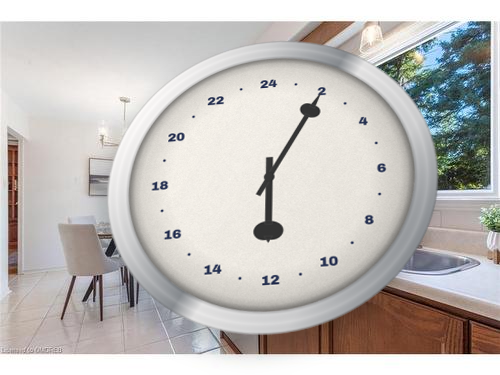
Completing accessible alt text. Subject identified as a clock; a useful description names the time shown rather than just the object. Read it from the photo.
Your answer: 12:05
